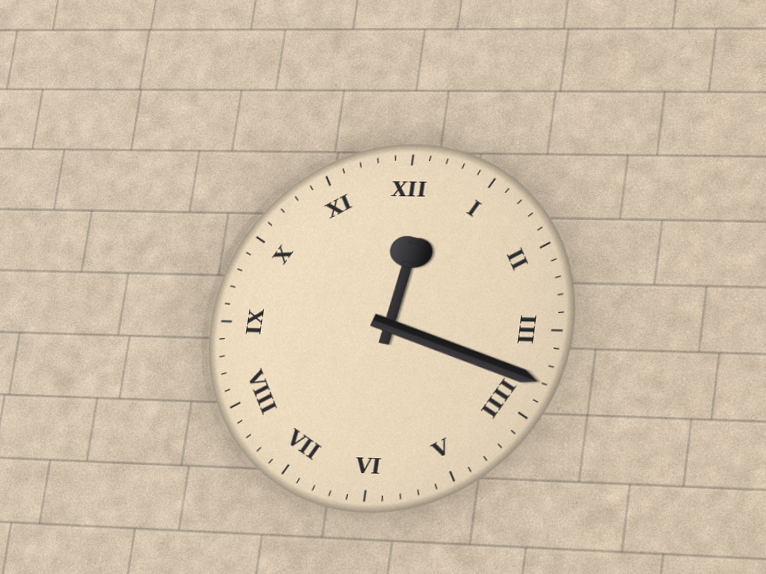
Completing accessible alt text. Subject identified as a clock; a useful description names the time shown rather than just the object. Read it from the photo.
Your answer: 12:18
